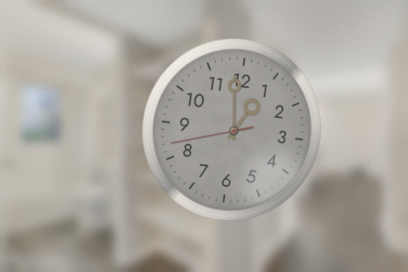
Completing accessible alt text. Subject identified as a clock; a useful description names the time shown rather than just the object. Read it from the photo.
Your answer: 12:58:42
